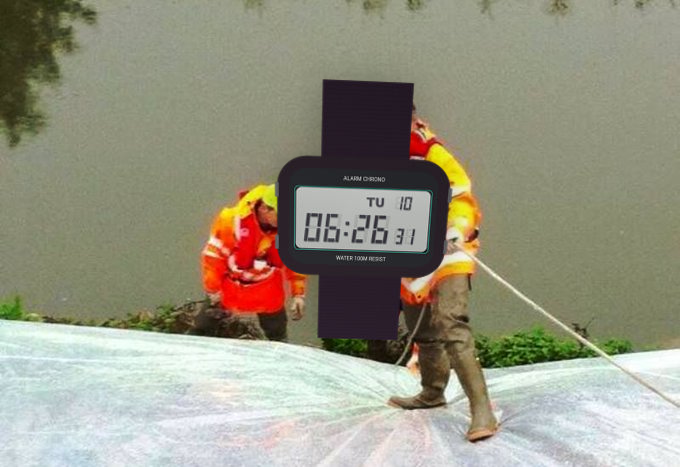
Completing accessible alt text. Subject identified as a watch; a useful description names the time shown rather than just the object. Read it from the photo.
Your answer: 6:26:31
